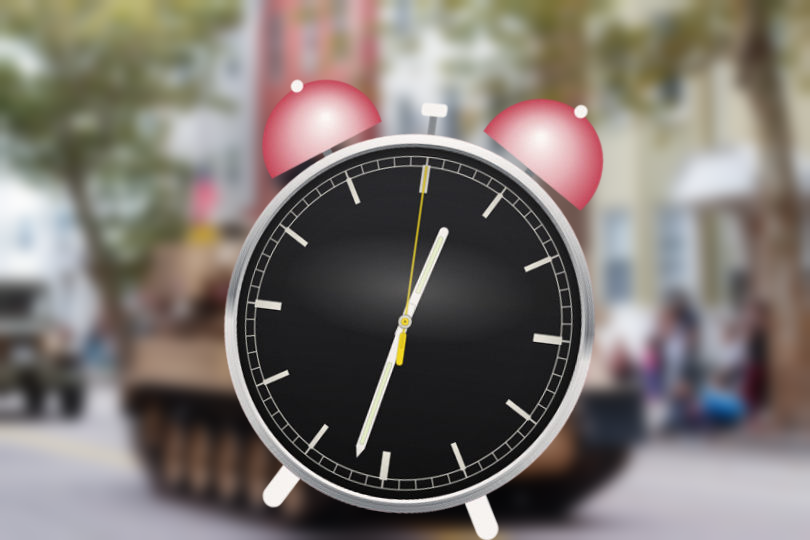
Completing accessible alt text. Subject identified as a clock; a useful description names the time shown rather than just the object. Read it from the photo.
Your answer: 12:32:00
